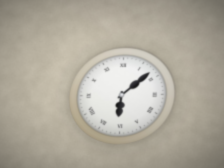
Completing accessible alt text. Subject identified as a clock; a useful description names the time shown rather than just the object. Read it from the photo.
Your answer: 6:08
